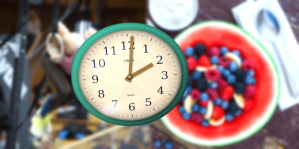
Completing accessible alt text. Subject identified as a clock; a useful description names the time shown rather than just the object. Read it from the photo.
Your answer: 2:01
